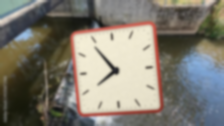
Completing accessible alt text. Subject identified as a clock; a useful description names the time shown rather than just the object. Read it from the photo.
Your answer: 7:54
